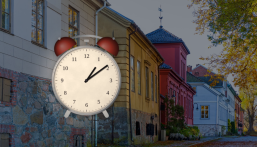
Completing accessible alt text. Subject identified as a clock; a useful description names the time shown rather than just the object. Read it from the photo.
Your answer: 1:09
